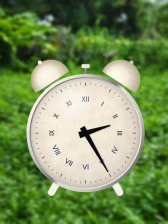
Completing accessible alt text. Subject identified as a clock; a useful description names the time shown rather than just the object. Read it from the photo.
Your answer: 2:25
